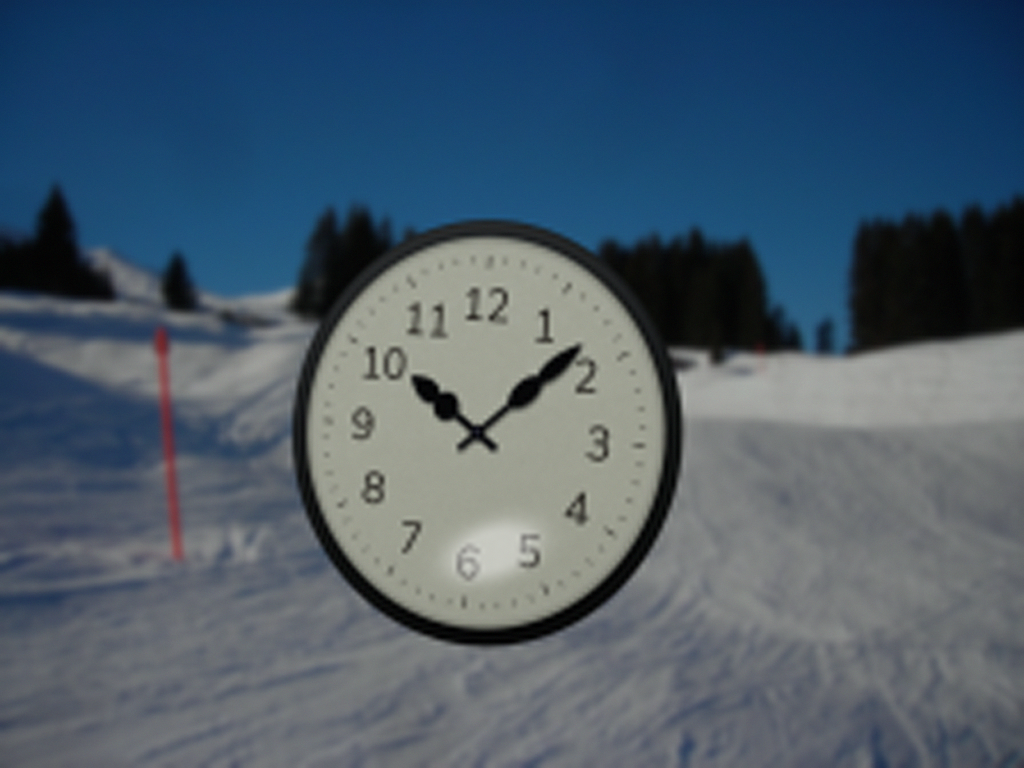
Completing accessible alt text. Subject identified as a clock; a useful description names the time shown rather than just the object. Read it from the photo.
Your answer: 10:08
